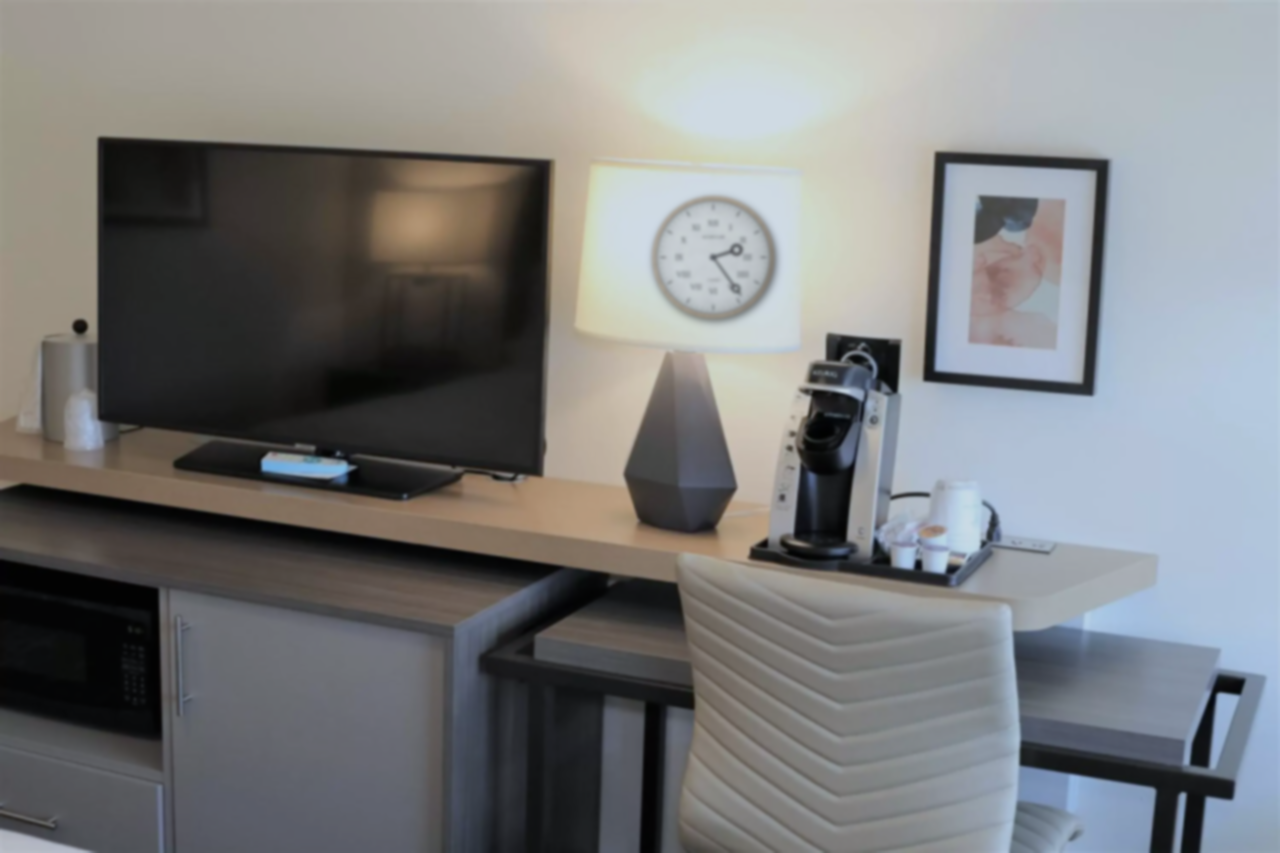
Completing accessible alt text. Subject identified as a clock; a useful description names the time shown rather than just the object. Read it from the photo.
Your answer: 2:24
